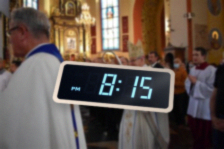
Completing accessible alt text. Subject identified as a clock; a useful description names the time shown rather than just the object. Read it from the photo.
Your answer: 8:15
